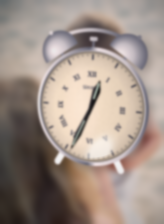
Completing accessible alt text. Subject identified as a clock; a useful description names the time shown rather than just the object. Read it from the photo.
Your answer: 12:34
